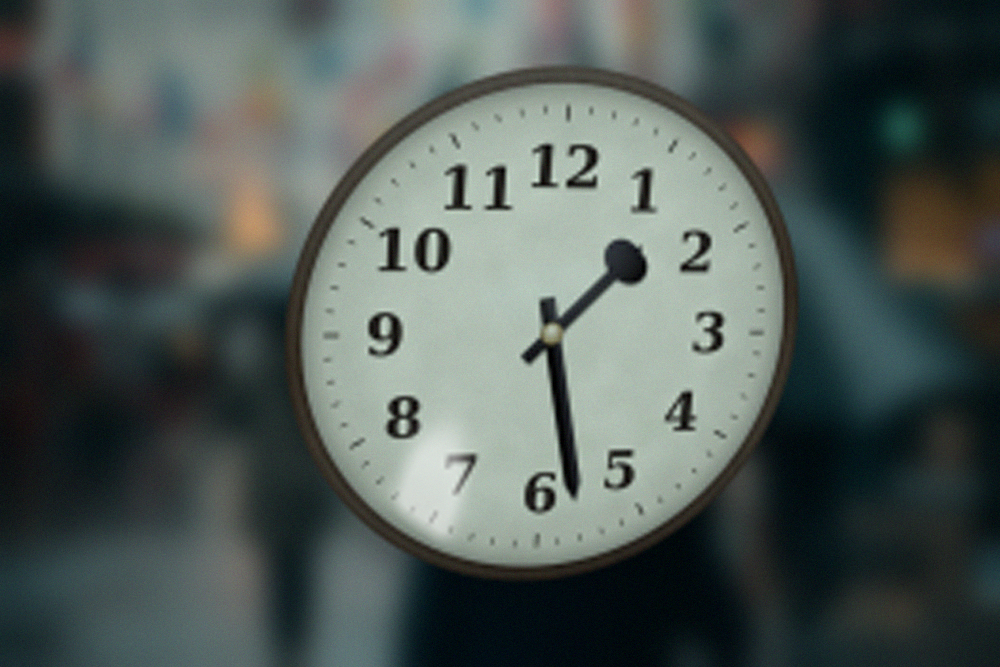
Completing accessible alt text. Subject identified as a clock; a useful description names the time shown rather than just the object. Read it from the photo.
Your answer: 1:28
